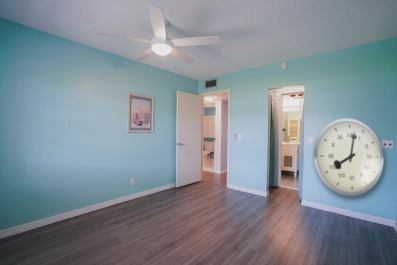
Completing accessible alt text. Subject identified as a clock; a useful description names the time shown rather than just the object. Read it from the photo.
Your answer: 8:02
